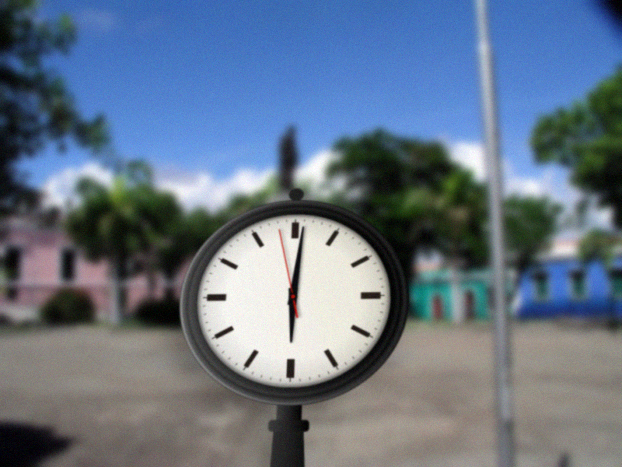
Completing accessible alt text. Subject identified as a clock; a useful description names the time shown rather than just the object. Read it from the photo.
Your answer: 6:00:58
